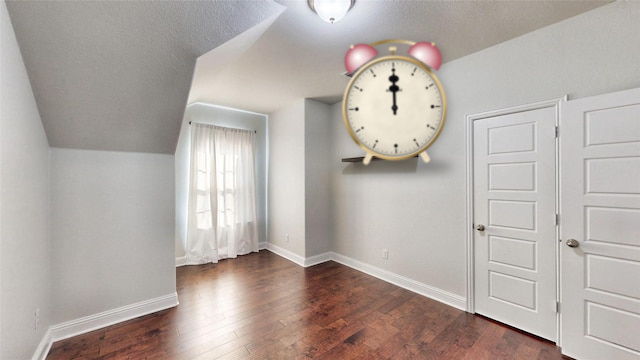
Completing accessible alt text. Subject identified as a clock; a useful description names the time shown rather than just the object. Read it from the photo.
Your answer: 12:00
